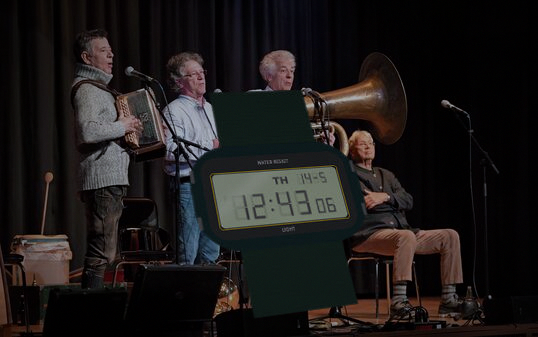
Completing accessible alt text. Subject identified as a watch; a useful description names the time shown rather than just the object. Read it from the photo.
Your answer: 12:43:06
